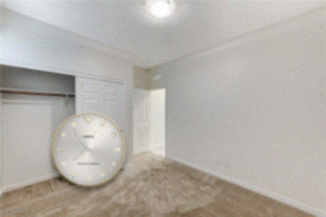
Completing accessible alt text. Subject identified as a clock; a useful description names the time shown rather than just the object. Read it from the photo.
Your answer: 7:54
